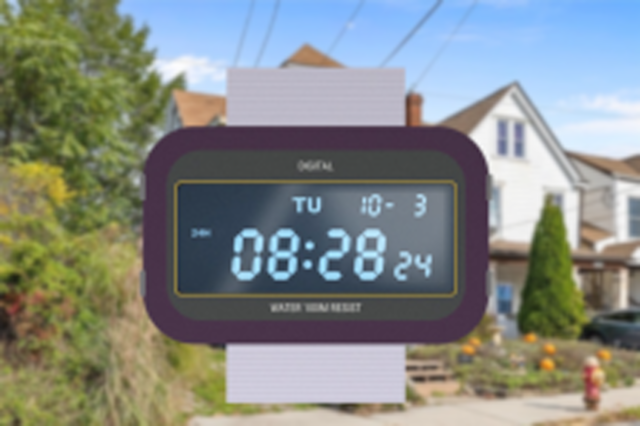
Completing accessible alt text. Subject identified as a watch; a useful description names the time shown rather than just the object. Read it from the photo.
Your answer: 8:28:24
